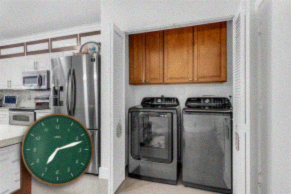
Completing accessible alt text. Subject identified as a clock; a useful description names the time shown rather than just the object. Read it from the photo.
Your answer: 7:12
